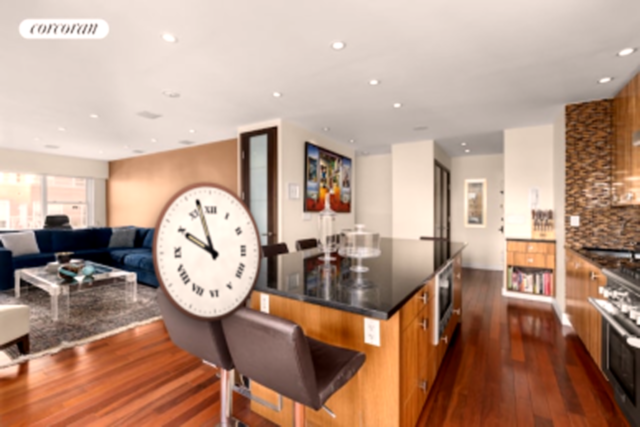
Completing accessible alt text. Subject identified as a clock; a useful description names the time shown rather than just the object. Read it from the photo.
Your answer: 9:57
